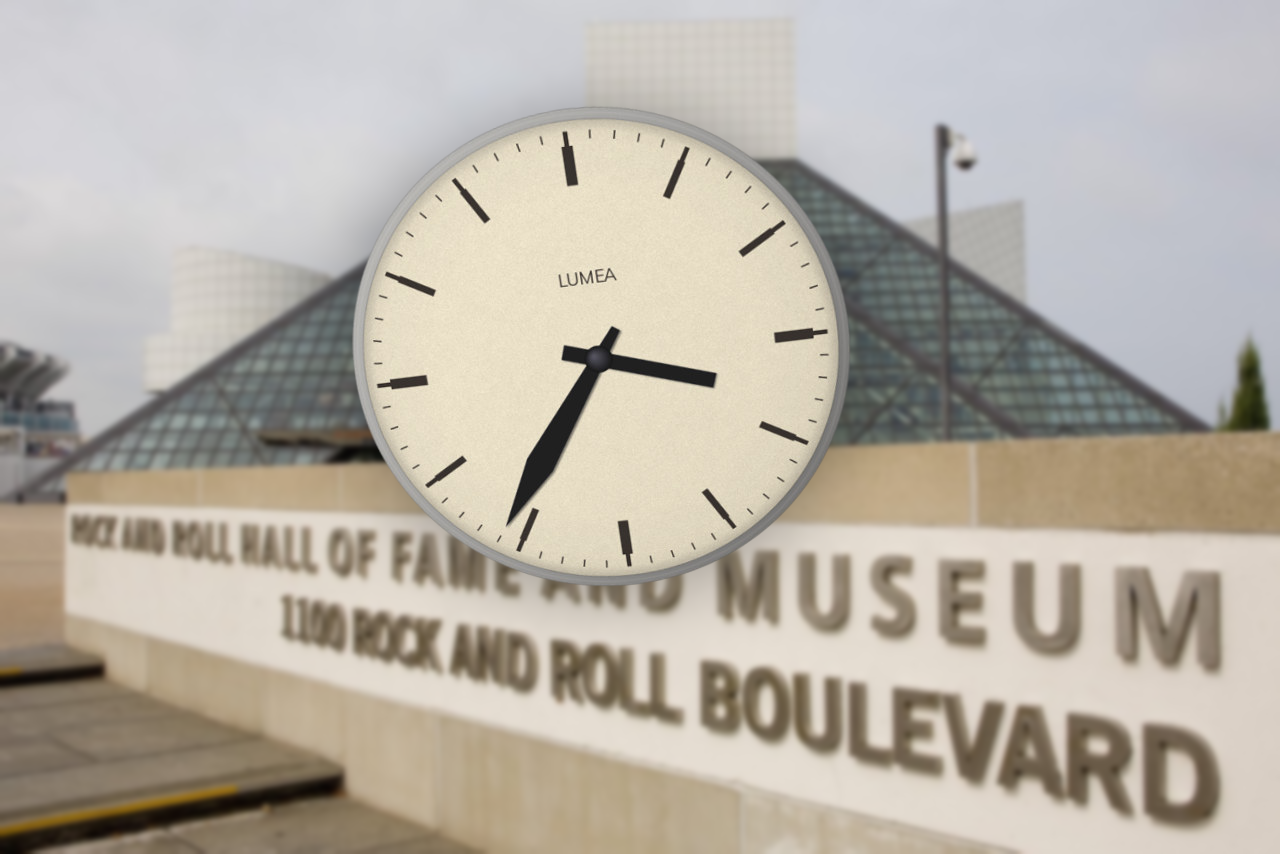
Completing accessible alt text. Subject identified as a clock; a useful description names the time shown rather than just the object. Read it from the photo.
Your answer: 3:36
